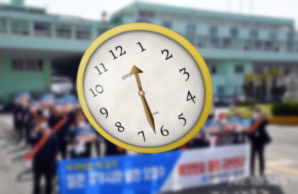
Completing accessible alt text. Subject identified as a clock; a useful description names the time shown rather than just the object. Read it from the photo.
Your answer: 12:32
